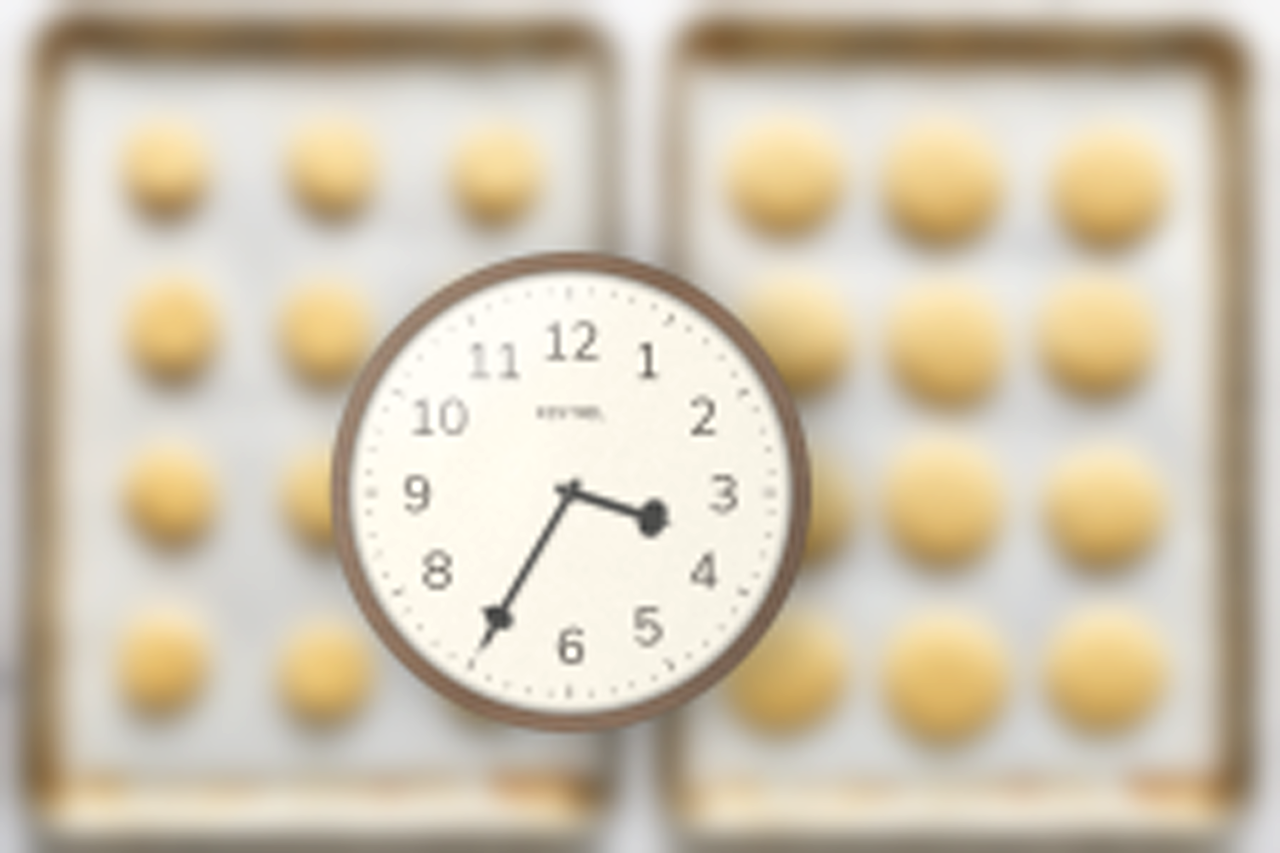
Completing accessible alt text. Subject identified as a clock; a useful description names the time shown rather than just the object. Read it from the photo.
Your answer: 3:35
